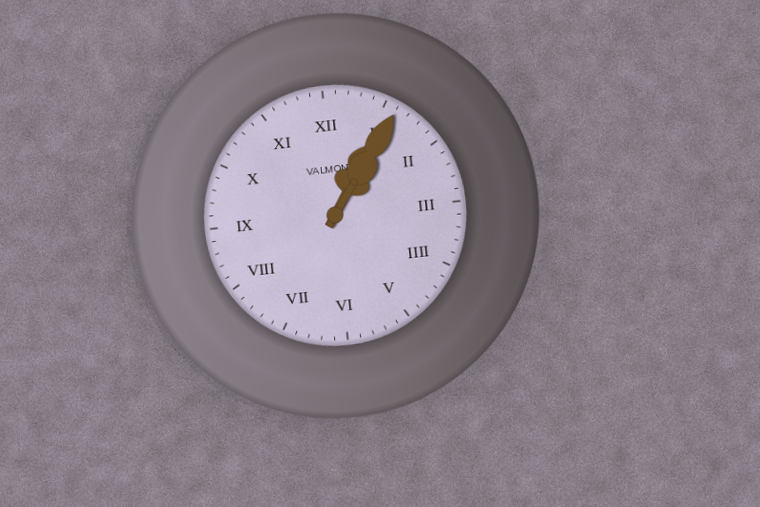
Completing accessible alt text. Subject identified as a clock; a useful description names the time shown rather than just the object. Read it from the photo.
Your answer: 1:06
